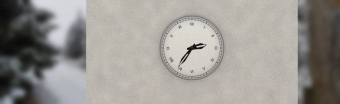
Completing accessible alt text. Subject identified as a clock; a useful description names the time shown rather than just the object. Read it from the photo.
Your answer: 2:36
